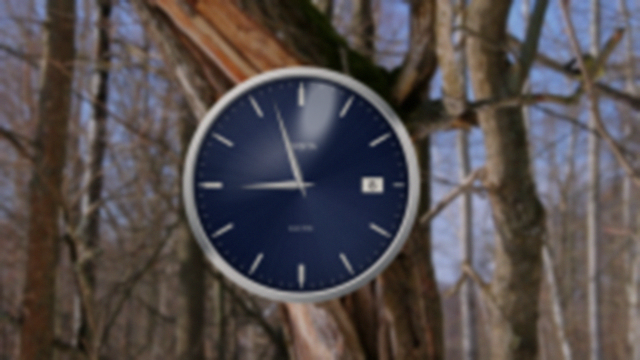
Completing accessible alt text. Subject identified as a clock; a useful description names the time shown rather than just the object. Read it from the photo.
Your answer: 8:57
